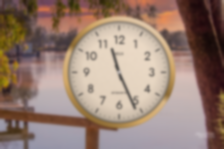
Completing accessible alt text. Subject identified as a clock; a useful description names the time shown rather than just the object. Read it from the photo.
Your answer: 11:26
